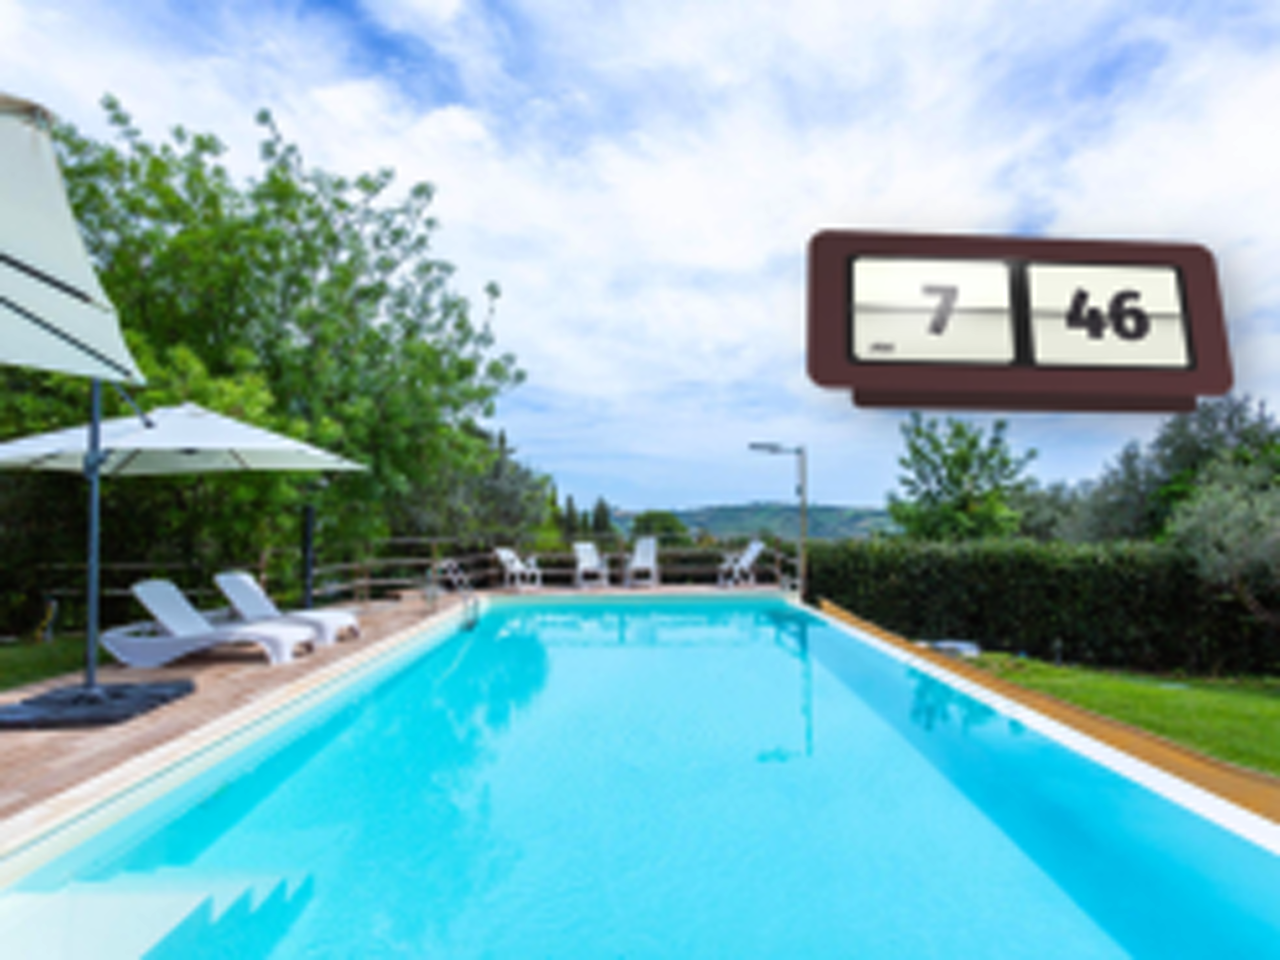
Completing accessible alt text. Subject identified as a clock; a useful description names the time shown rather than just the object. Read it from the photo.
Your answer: 7:46
